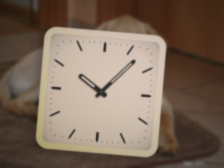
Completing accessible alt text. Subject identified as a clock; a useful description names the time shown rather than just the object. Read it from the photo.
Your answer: 10:07
